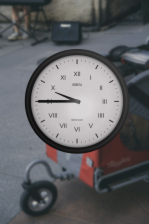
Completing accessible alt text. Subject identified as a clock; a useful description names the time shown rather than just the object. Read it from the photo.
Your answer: 9:45
